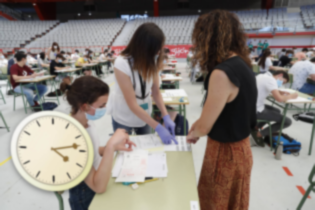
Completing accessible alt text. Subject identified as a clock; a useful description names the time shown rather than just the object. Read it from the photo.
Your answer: 4:13
